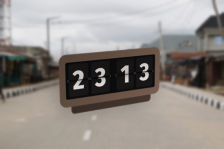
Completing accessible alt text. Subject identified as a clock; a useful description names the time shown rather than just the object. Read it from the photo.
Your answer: 23:13
